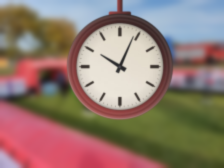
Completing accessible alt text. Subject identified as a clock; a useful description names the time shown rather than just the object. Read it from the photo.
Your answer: 10:04
